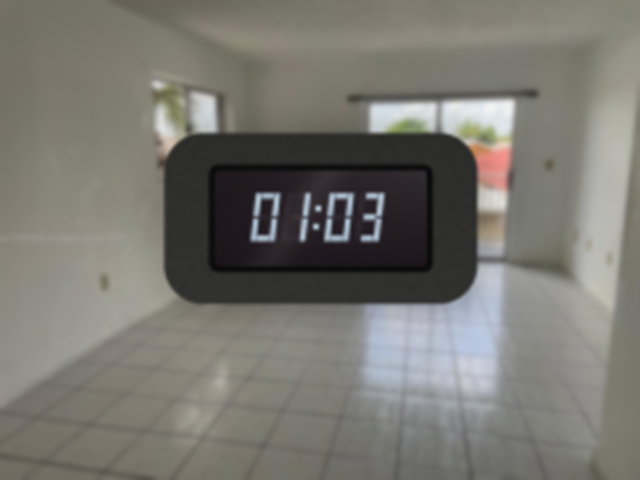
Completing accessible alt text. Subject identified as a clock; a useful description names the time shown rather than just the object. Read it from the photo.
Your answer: 1:03
